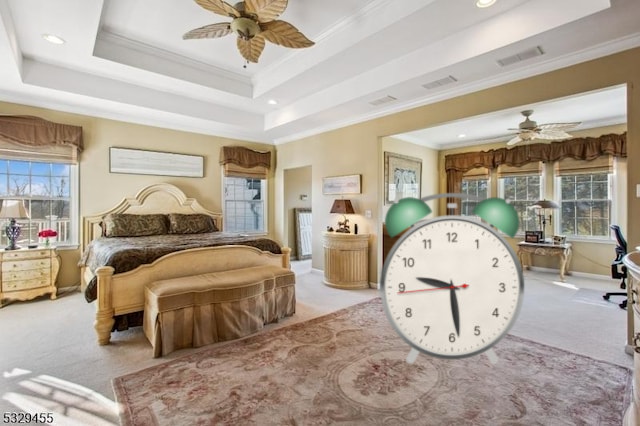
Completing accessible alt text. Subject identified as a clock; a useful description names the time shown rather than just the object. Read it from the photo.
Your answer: 9:28:44
